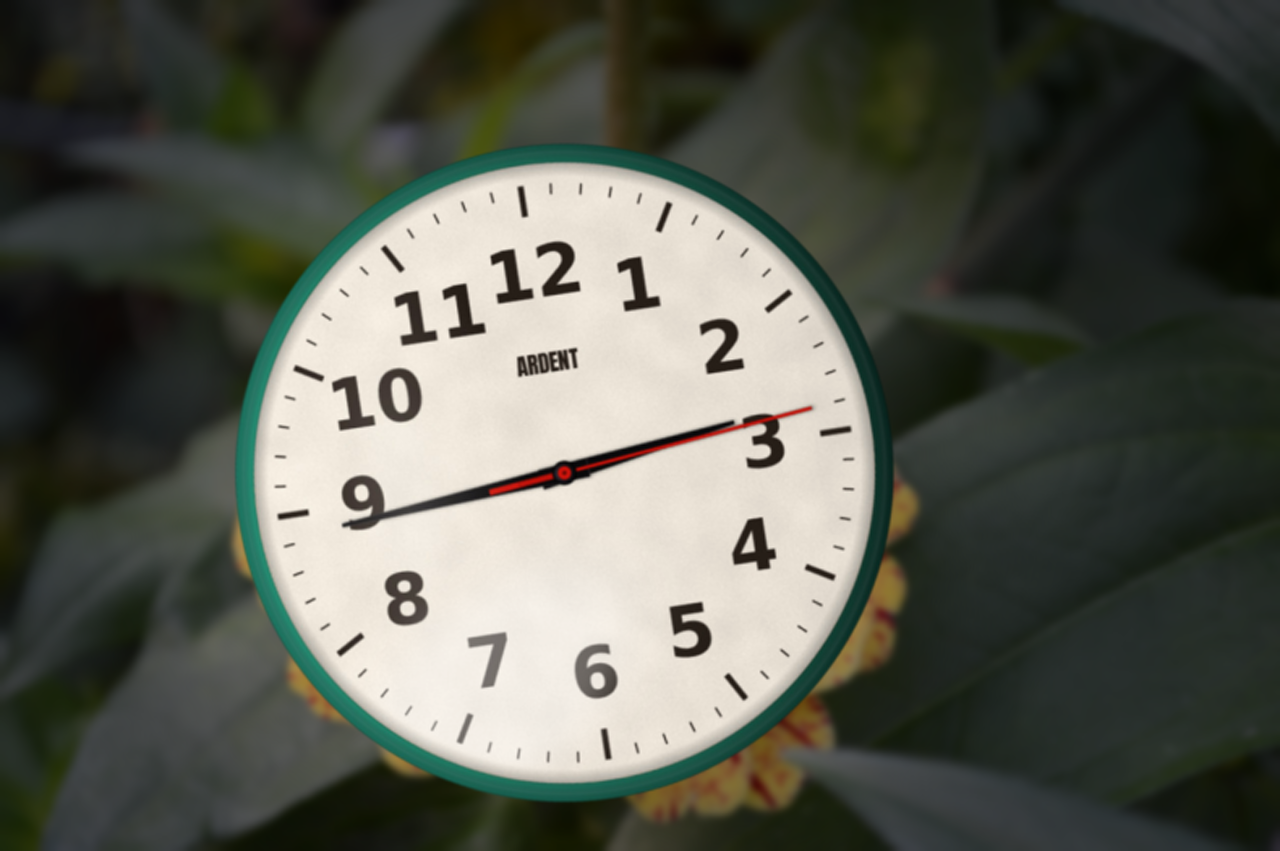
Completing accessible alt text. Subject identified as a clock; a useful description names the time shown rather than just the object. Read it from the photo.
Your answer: 2:44:14
